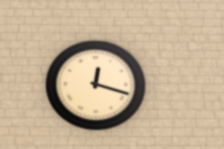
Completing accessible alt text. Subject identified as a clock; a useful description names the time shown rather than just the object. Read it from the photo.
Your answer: 12:18
